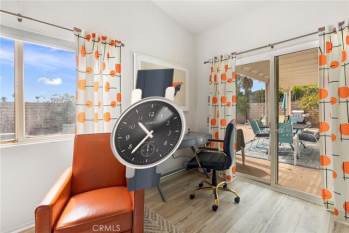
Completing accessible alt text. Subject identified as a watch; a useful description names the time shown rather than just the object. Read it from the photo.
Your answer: 10:37
